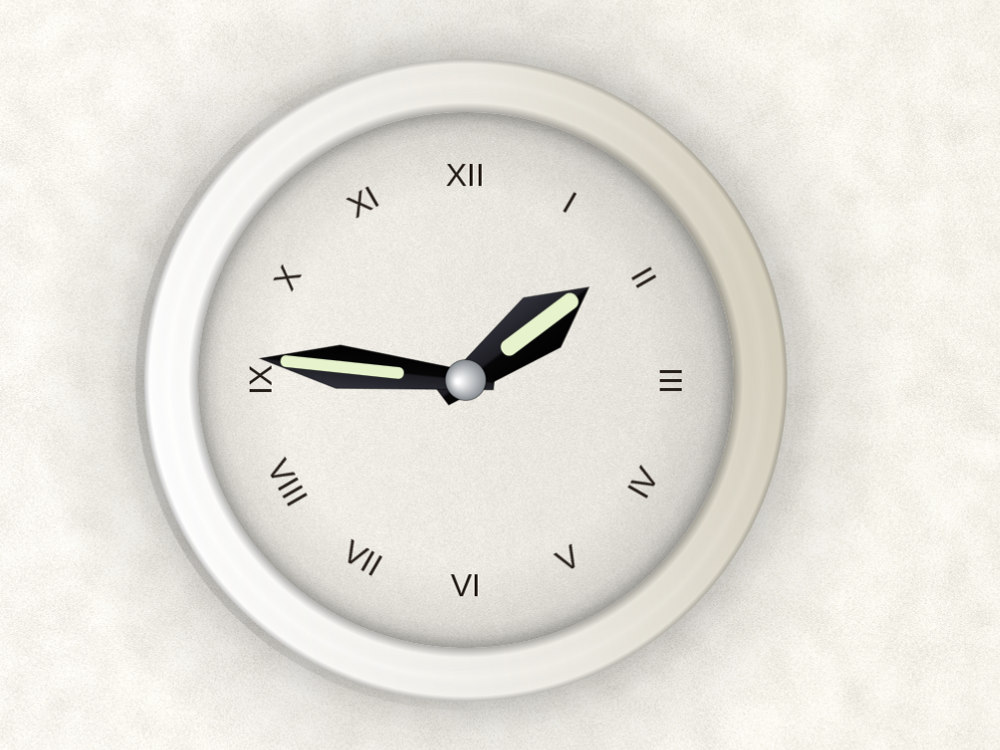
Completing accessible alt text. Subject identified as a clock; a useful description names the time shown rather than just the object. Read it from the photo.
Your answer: 1:46
